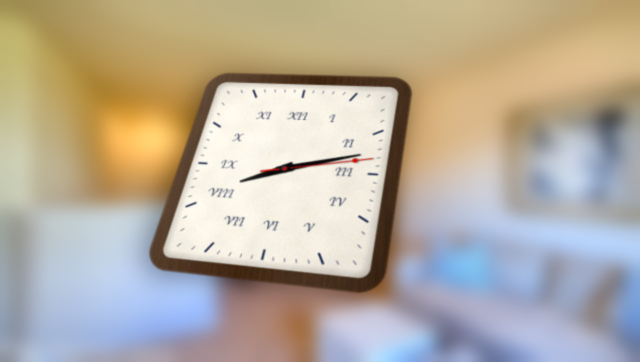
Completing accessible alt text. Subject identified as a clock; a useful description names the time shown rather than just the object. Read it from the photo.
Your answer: 8:12:13
